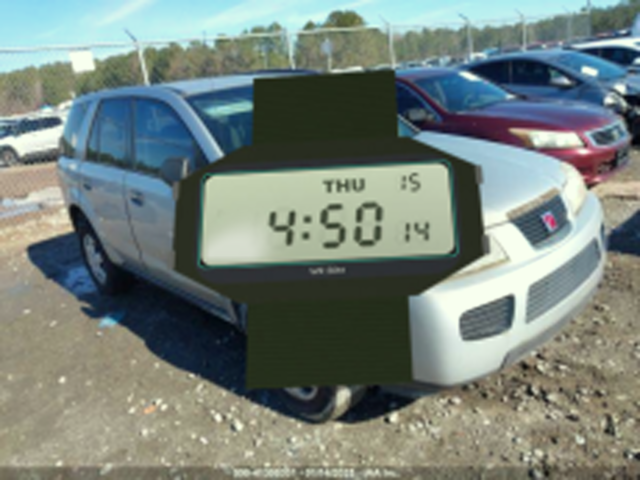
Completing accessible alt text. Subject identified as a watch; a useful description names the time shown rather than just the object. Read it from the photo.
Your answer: 4:50:14
